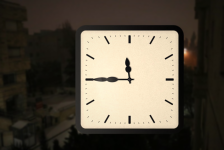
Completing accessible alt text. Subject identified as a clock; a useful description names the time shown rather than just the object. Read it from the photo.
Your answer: 11:45
